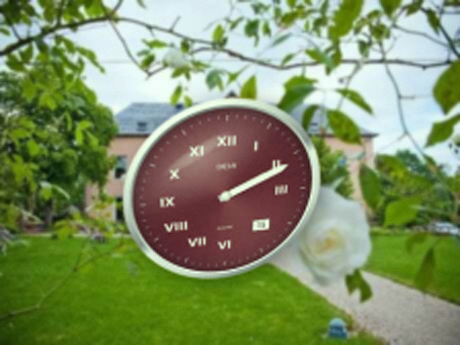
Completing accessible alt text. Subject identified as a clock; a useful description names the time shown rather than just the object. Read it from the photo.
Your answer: 2:11
